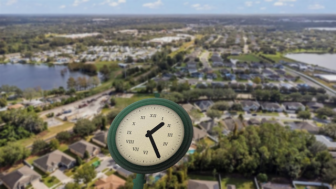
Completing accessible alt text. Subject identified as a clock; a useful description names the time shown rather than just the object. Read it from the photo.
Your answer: 1:25
